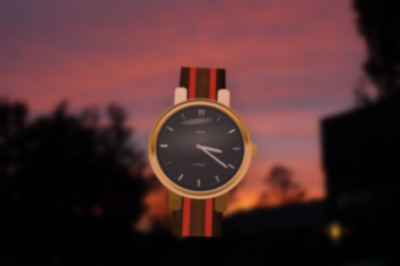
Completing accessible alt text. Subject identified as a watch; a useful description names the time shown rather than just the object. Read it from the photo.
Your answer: 3:21
